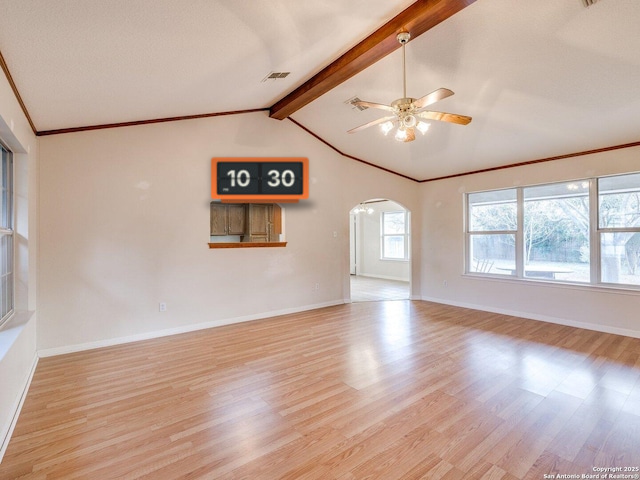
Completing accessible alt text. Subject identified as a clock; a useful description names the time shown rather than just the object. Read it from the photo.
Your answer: 10:30
